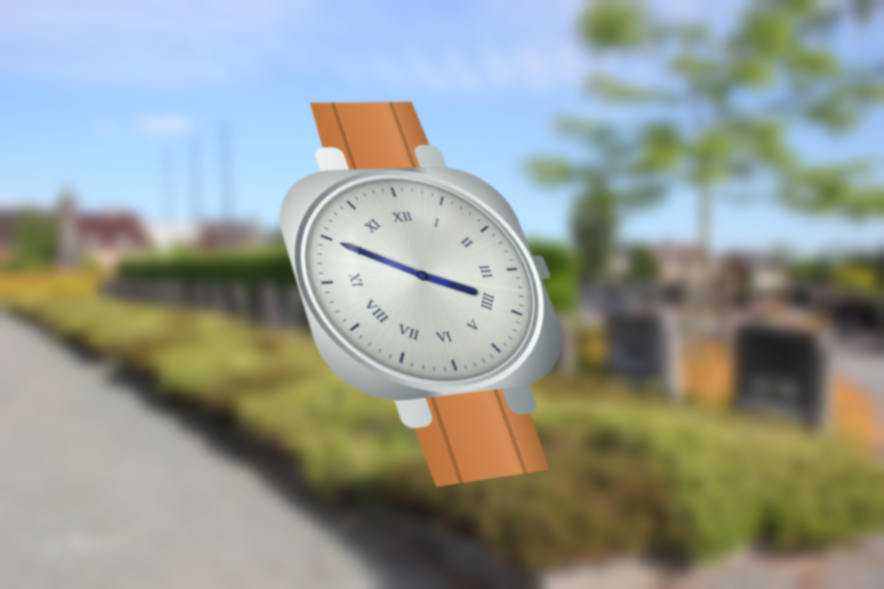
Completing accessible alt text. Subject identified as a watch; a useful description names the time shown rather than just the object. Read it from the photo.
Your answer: 3:50
